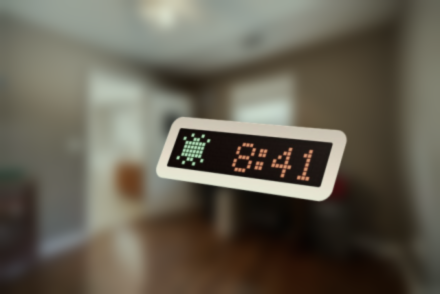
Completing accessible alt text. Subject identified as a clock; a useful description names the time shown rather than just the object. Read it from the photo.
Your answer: 8:41
